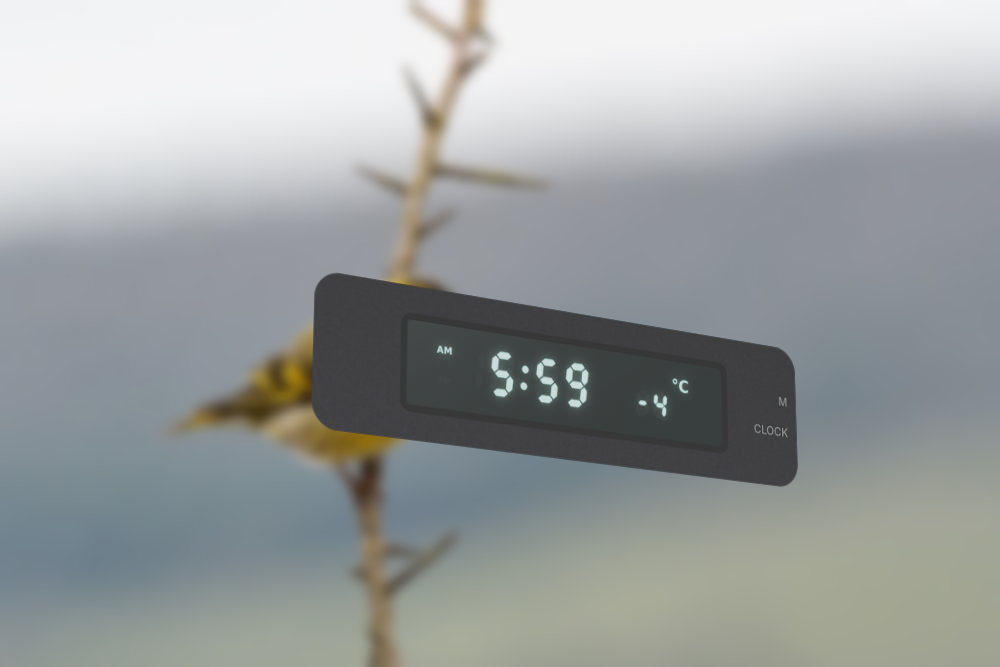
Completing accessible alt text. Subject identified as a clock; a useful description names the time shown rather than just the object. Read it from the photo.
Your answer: 5:59
